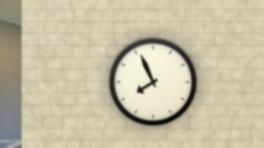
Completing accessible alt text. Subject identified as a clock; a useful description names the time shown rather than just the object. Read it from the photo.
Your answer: 7:56
